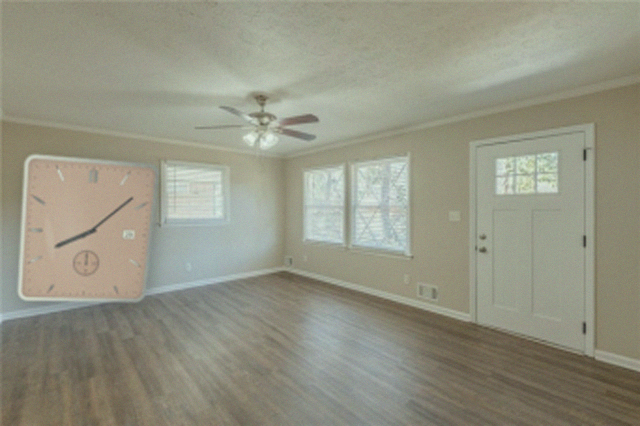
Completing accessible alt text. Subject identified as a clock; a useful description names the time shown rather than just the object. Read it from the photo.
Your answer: 8:08
